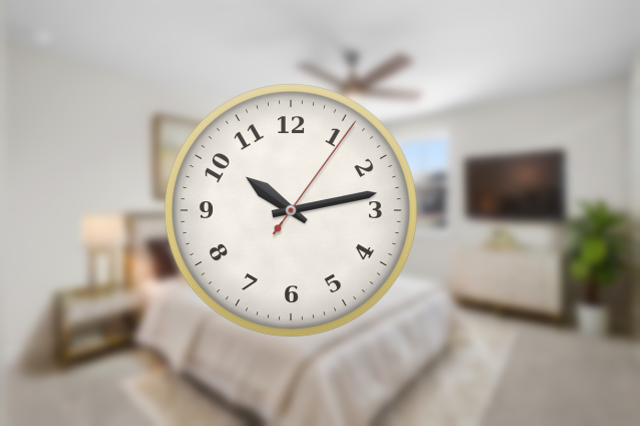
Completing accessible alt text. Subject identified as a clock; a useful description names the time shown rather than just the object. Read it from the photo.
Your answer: 10:13:06
